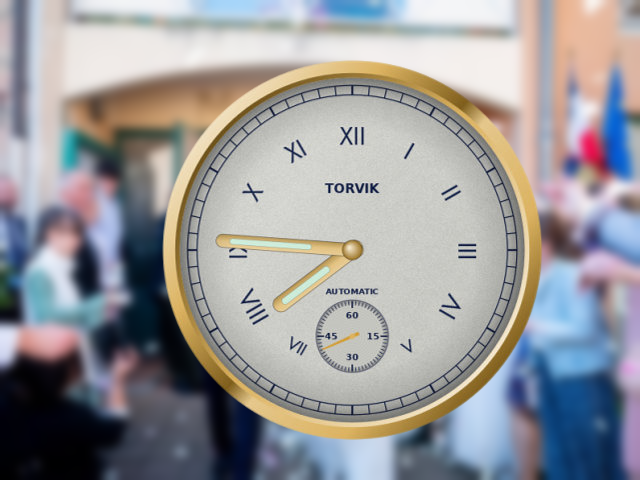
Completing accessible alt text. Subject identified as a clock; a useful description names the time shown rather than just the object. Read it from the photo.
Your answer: 7:45:41
